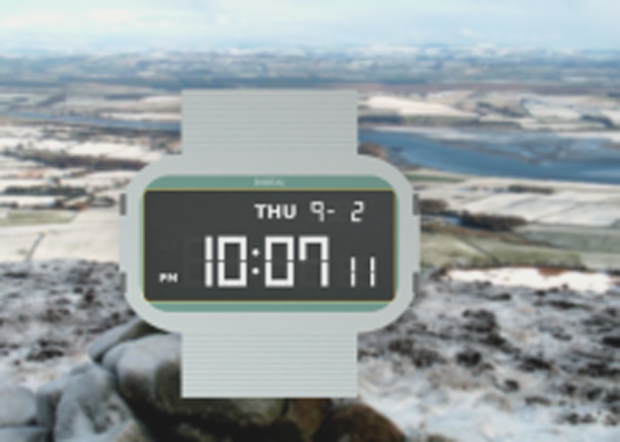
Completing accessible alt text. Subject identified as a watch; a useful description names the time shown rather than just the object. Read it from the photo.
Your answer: 10:07:11
